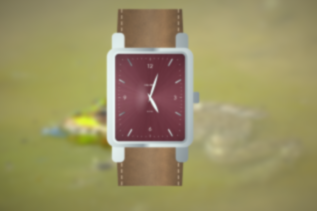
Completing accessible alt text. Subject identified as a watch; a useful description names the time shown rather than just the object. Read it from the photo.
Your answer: 5:03
